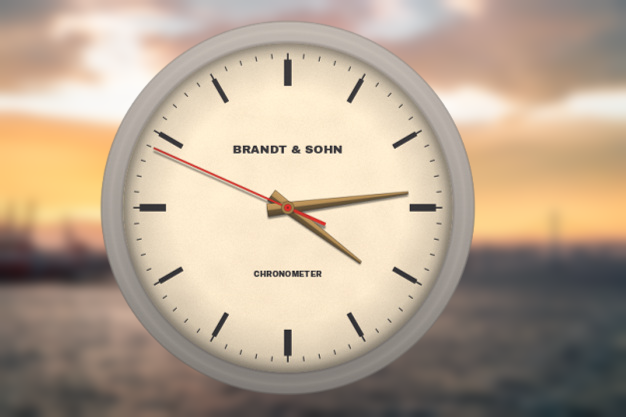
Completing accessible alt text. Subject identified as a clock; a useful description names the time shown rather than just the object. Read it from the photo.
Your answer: 4:13:49
